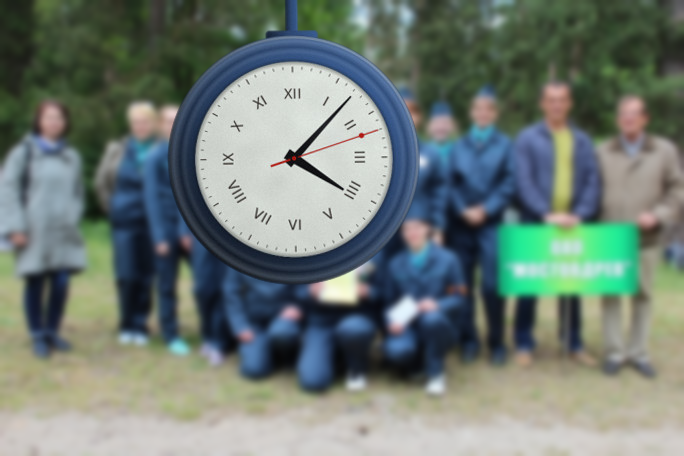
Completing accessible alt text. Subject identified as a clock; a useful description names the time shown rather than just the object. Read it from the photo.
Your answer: 4:07:12
